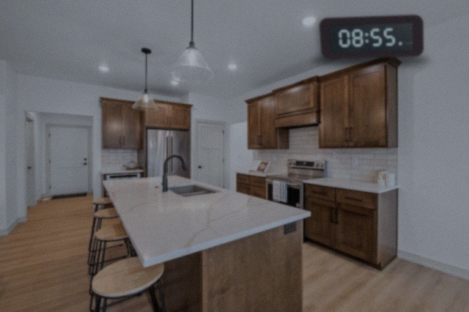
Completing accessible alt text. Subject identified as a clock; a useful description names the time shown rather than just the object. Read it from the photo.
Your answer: 8:55
